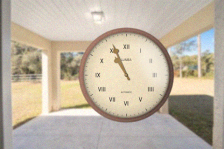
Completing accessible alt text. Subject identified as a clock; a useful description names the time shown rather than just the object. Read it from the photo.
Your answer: 10:56
